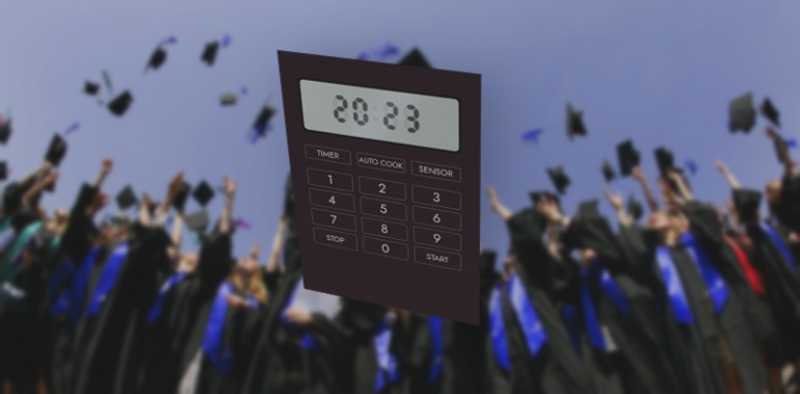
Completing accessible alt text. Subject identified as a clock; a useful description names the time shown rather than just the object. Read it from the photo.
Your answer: 20:23
